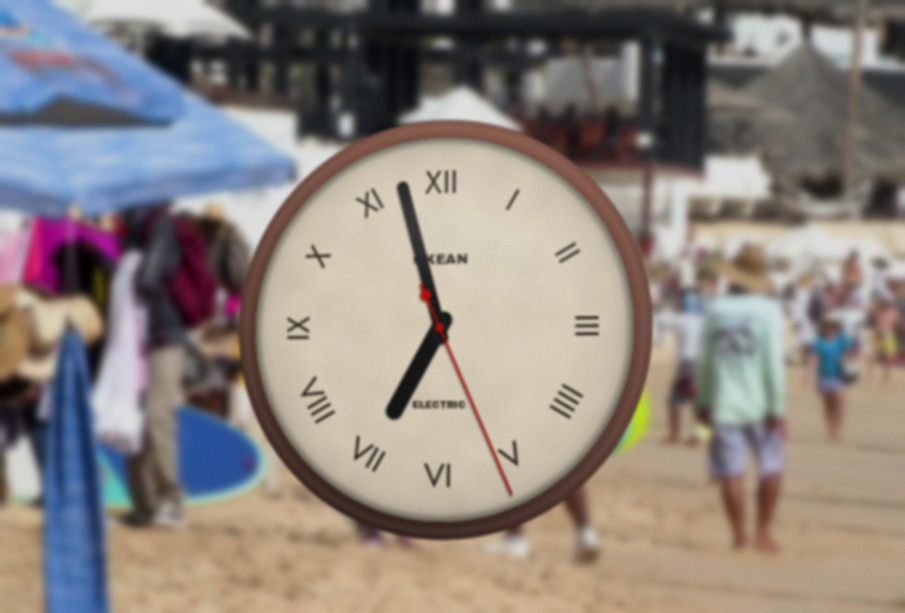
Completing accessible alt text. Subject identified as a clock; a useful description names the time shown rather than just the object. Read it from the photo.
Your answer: 6:57:26
